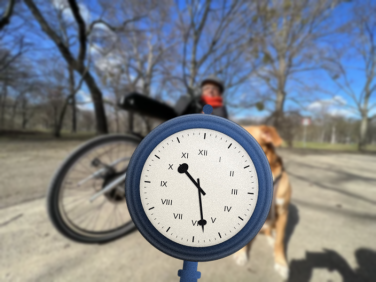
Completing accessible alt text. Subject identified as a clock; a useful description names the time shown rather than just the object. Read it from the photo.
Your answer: 10:28
